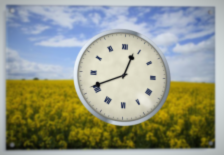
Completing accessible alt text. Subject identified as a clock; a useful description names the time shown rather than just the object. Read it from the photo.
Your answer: 12:41
